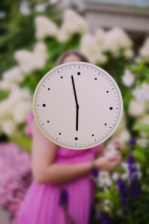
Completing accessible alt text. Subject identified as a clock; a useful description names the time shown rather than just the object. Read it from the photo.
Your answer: 5:58
